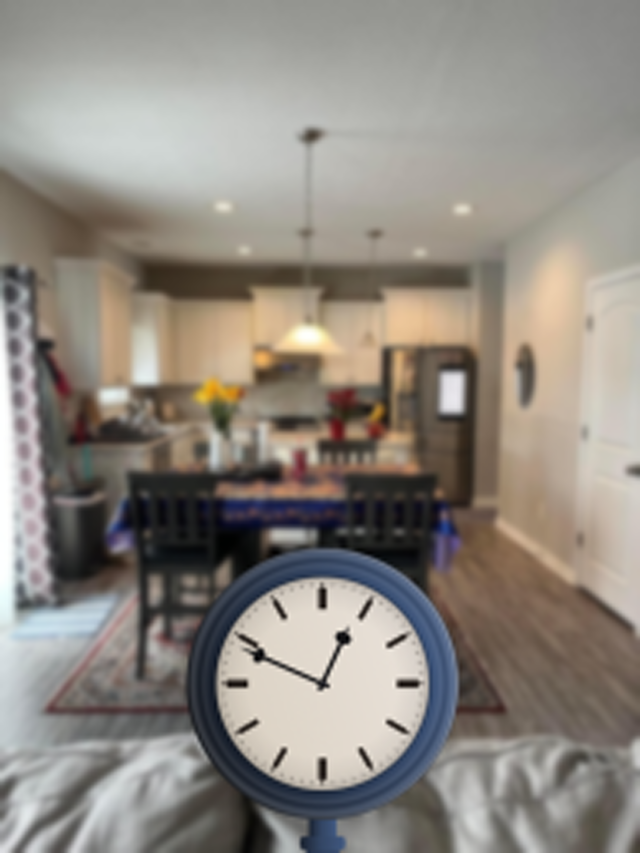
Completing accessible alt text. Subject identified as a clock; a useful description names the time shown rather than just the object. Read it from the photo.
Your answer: 12:49
